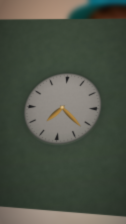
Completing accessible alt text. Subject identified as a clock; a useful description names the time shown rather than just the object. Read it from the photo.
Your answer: 7:22
